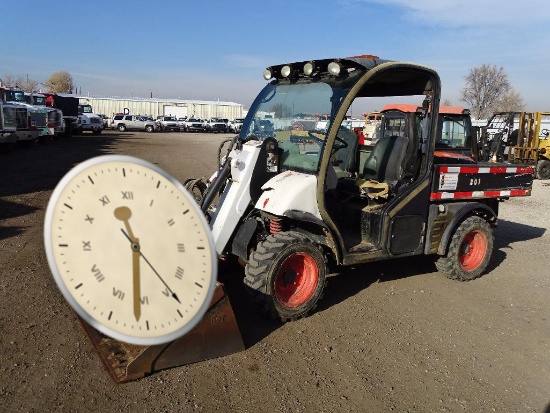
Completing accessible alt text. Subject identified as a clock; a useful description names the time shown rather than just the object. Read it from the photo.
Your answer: 11:31:24
